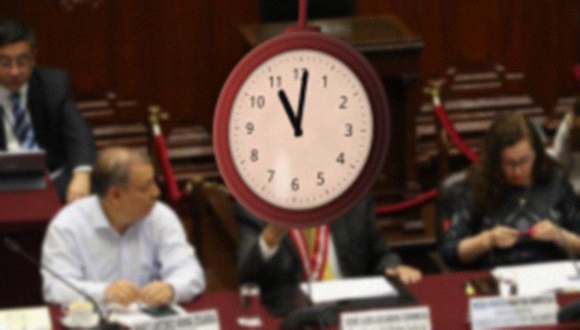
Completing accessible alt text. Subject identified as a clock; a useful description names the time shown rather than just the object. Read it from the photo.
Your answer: 11:01
